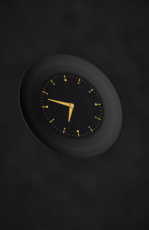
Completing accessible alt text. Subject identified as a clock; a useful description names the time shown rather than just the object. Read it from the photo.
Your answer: 6:48
